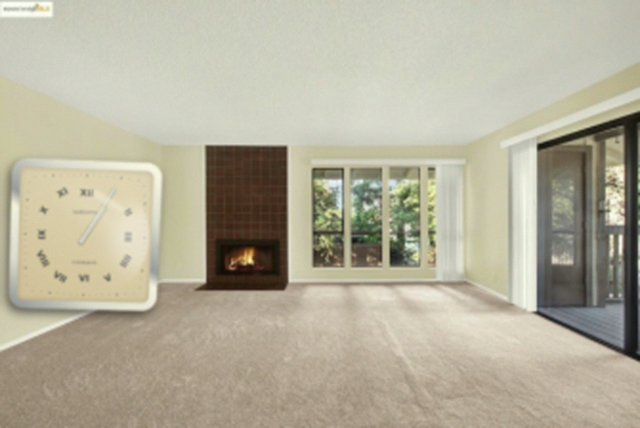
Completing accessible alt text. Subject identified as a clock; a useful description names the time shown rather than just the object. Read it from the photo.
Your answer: 1:05
